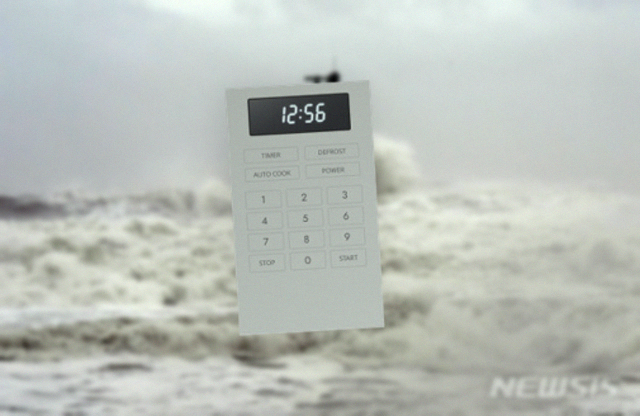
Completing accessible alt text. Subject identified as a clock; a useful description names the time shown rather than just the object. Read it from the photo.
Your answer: 12:56
